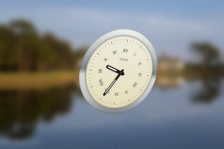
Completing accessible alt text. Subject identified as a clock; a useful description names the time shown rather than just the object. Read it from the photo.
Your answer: 9:35
